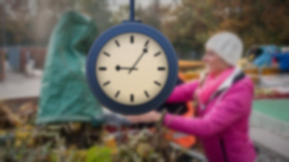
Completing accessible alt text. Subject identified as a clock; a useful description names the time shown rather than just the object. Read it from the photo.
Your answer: 9:06
